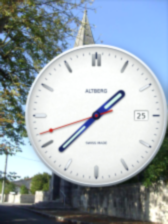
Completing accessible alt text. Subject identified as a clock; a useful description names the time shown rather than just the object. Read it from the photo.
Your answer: 1:37:42
